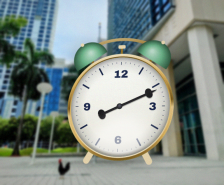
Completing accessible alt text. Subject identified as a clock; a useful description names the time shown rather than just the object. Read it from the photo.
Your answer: 8:11
